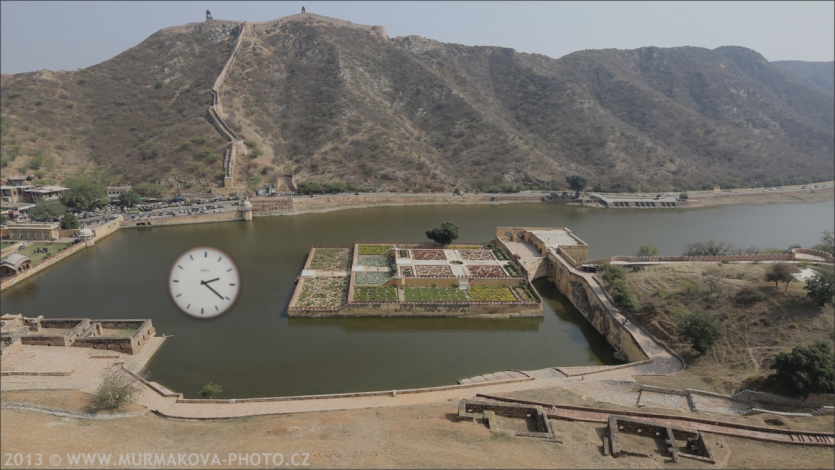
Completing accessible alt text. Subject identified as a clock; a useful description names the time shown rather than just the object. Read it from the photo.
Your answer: 2:21
